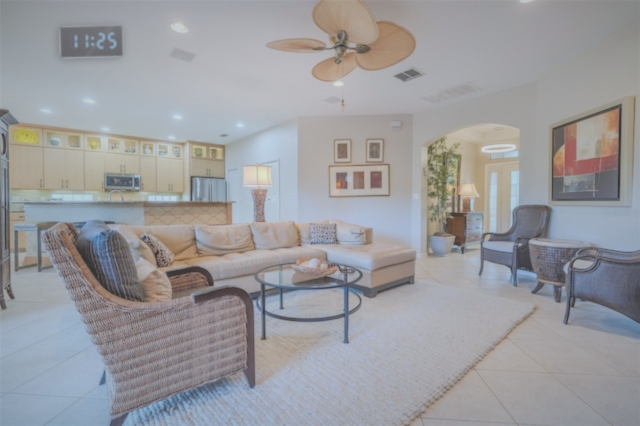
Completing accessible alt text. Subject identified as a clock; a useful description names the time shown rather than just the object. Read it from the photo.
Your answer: 11:25
